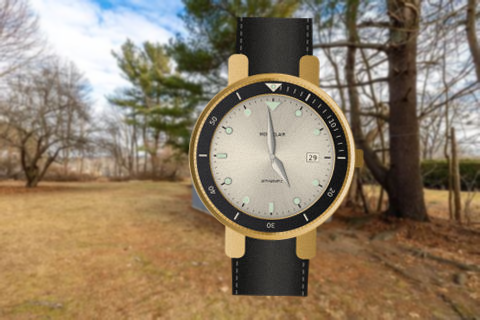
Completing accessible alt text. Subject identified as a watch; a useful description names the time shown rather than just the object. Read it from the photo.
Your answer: 4:59
